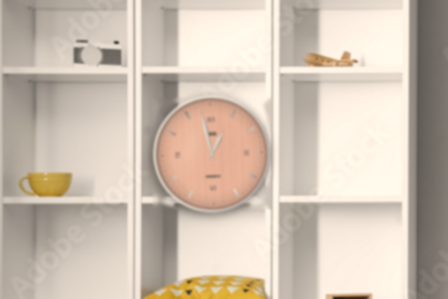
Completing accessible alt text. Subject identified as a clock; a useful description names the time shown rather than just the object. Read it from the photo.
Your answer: 12:58
